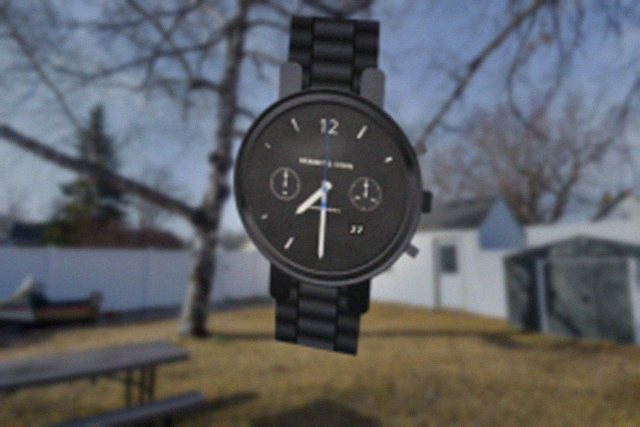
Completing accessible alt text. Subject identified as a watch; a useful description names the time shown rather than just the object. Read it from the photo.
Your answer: 7:30
